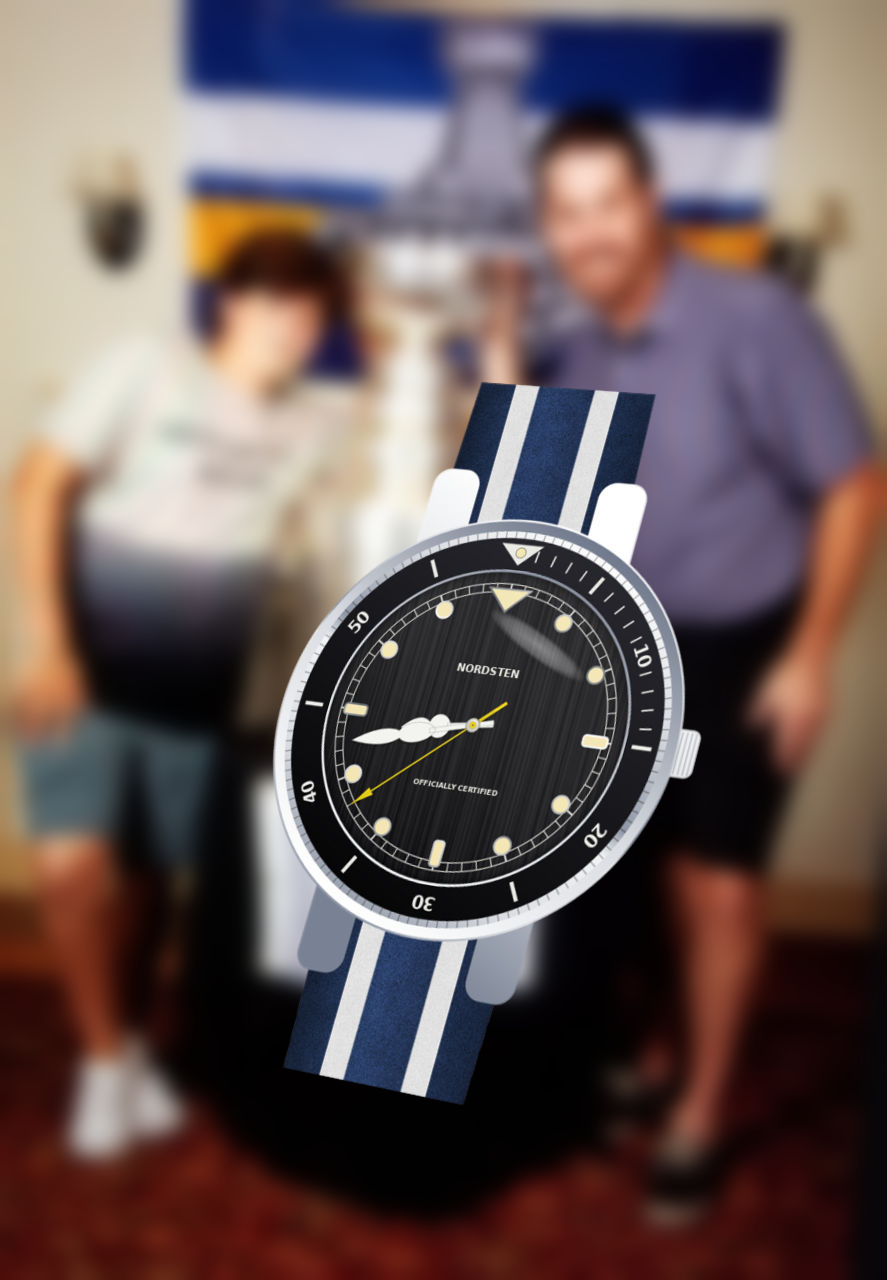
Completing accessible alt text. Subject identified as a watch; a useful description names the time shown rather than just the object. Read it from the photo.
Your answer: 8:42:38
